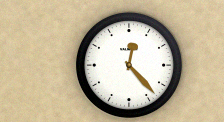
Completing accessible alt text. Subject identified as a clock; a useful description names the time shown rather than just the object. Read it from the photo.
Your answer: 12:23
